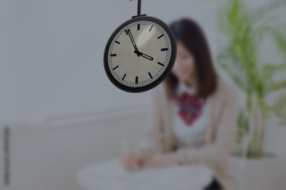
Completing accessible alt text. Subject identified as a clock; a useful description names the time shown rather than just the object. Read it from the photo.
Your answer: 3:56
